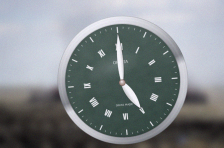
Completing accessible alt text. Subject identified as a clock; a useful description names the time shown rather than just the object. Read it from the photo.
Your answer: 5:00
